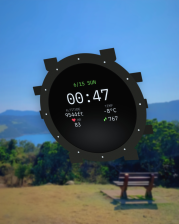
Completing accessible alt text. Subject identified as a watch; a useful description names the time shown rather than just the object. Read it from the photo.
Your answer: 0:47
